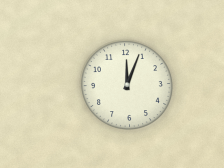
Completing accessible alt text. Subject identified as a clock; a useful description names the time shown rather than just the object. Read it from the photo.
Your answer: 12:04
